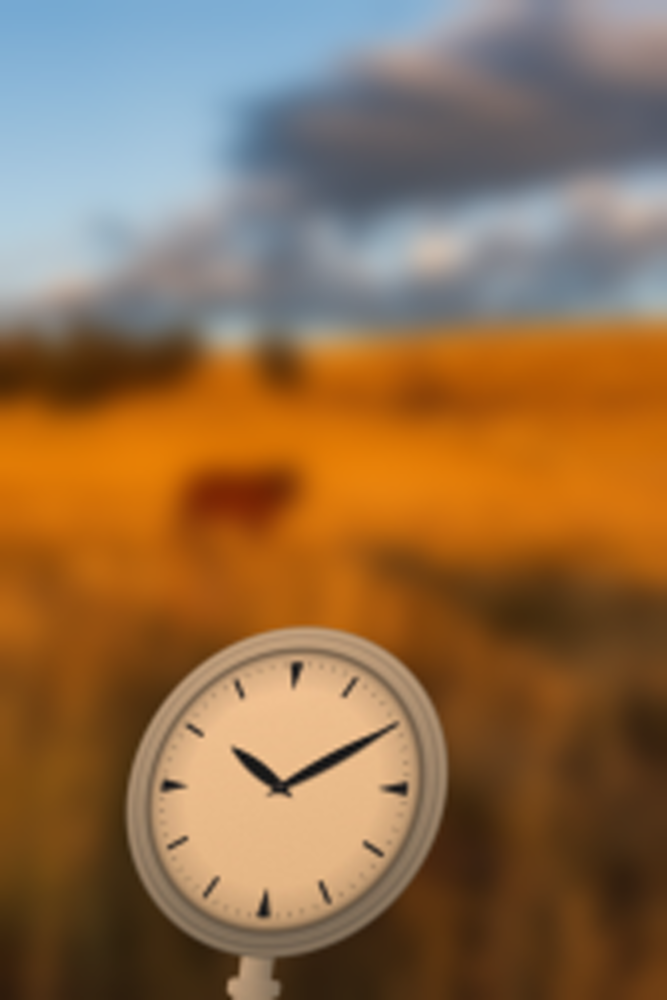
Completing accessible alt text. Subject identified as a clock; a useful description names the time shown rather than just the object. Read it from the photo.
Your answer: 10:10
